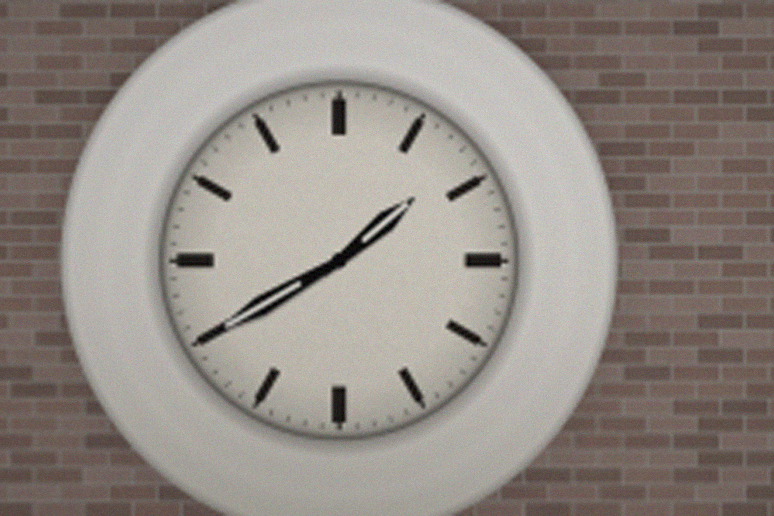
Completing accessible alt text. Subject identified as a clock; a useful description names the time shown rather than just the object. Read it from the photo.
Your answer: 1:40
